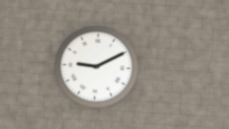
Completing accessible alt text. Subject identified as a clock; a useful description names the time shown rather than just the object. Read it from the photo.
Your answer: 9:10
